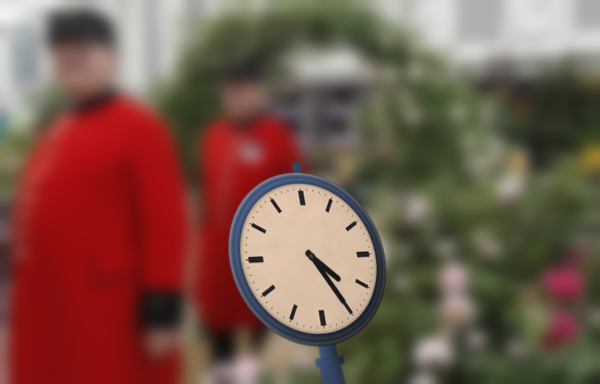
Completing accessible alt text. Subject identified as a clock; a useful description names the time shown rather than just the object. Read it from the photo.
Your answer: 4:25
